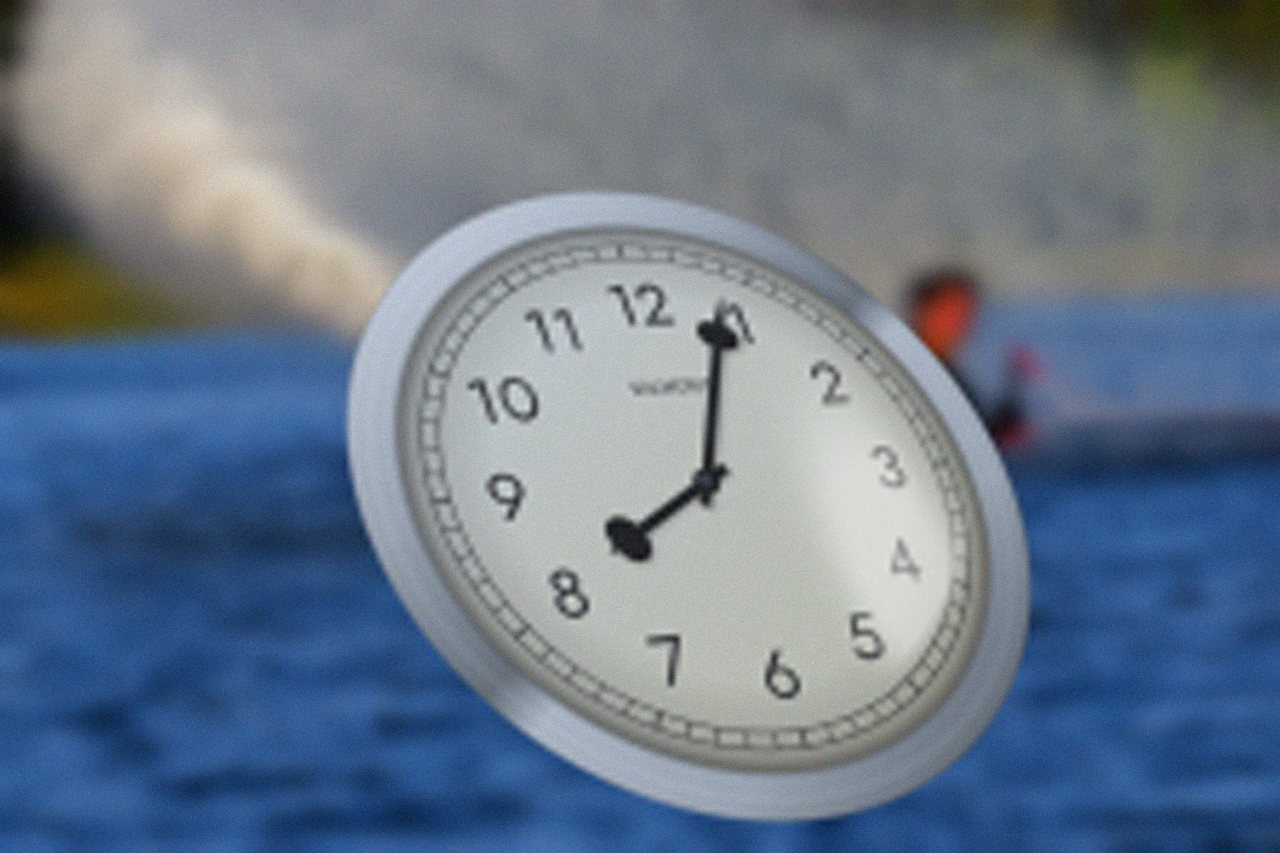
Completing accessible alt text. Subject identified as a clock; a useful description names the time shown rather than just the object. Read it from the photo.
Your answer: 8:04
